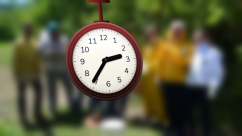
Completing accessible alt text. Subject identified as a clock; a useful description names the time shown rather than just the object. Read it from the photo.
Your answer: 2:36
